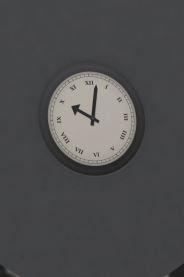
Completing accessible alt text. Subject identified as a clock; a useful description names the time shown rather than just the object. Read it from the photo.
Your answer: 10:02
